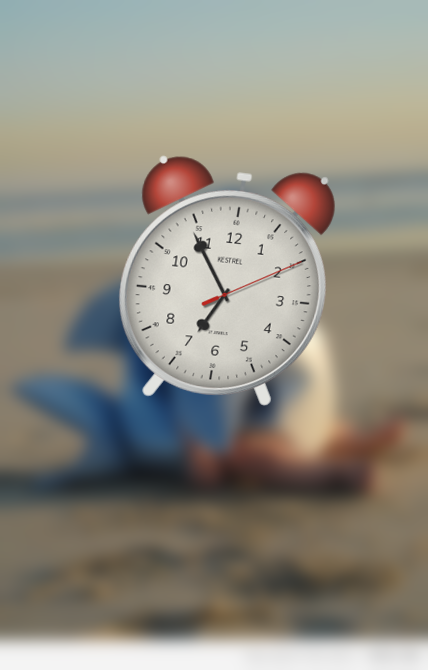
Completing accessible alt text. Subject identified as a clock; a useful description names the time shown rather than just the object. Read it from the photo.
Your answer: 6:54:10
